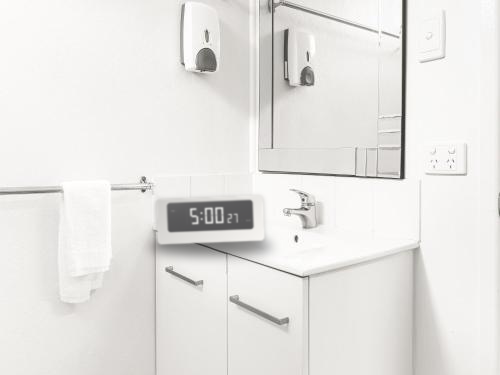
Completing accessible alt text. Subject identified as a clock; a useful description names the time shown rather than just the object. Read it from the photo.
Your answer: 5:00
